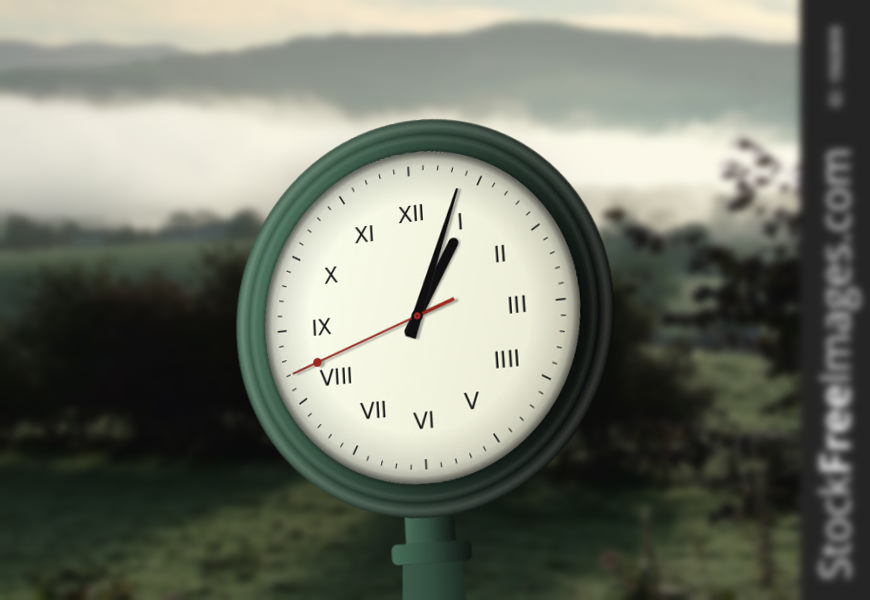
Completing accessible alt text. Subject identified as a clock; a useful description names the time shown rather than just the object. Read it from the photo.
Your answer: 1:03:42
